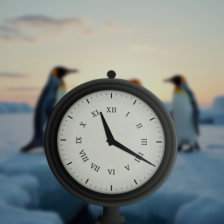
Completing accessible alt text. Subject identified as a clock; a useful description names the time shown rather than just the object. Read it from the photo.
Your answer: 11:20
